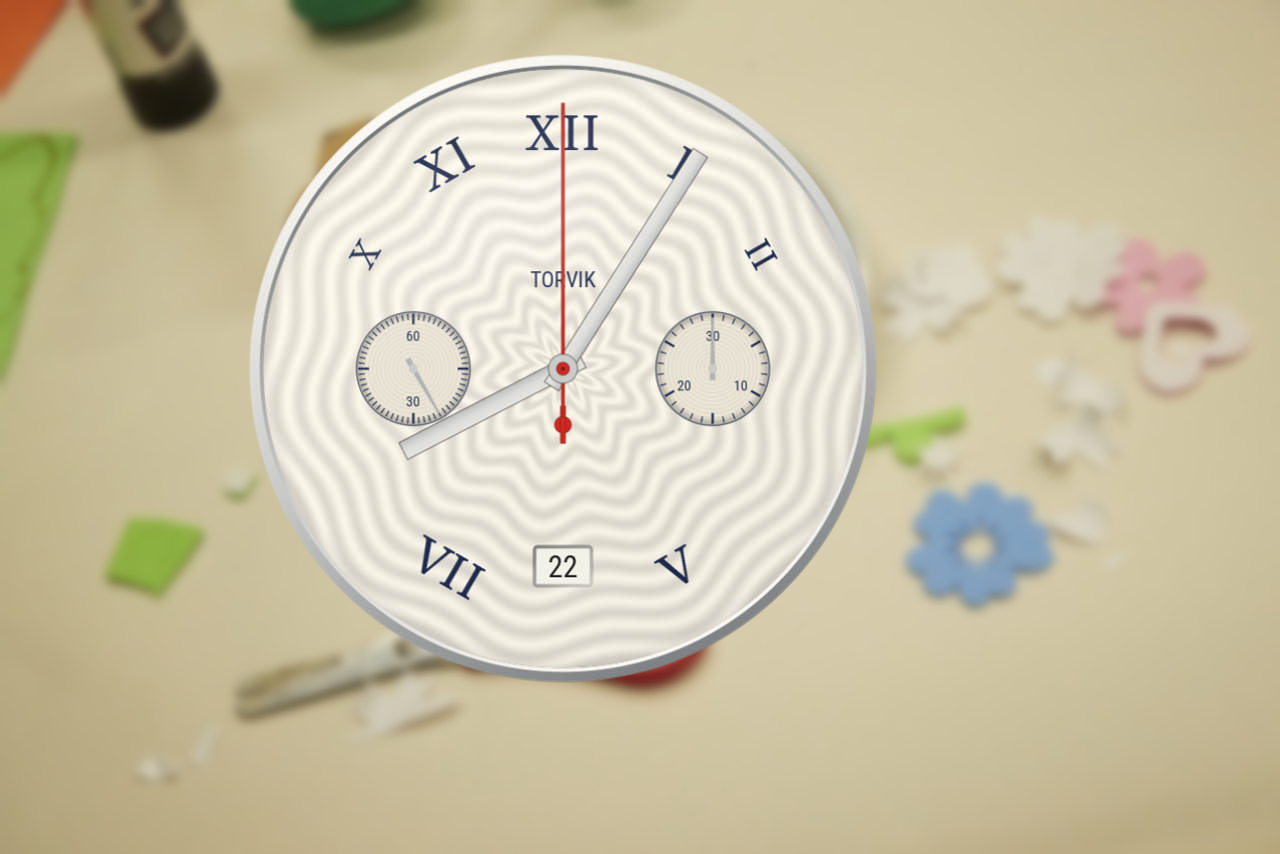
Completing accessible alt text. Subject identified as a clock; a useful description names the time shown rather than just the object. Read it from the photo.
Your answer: 8:05:25
